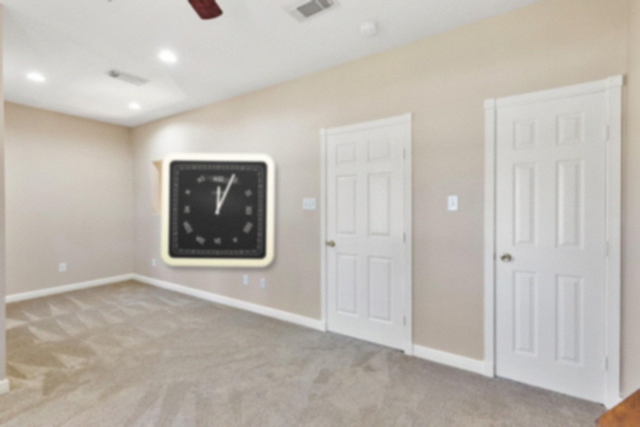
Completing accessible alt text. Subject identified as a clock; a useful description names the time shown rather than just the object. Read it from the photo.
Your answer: 12:04
